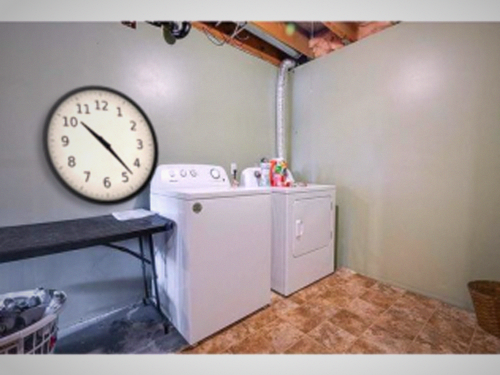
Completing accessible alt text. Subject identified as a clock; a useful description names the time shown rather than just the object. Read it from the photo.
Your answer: 10:23
